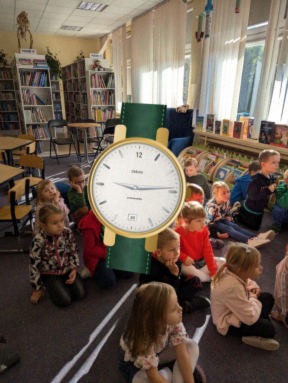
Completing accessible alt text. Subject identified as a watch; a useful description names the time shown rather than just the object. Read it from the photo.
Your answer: 9:14
